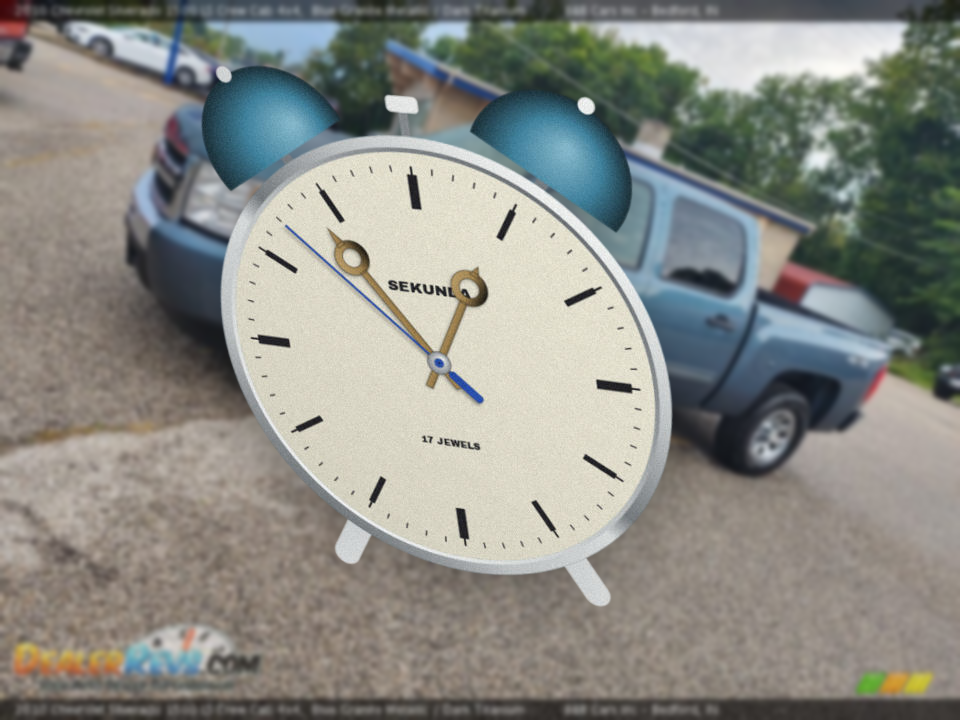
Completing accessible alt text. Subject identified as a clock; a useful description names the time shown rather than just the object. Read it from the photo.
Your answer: 12:53:52
